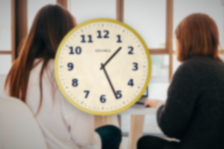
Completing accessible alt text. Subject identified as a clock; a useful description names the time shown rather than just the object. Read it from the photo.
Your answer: 1:26
